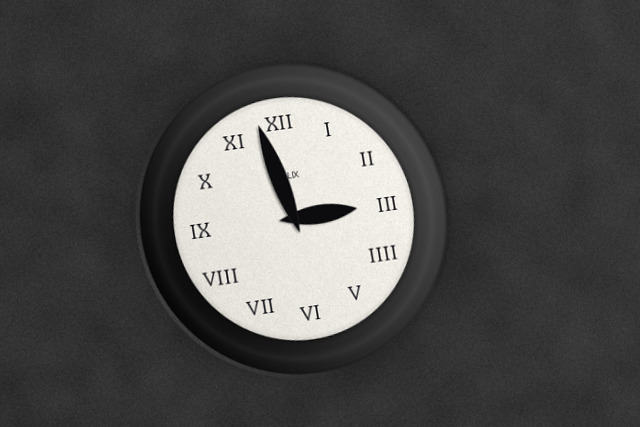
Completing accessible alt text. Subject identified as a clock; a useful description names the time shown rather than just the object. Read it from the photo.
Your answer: 2:58
